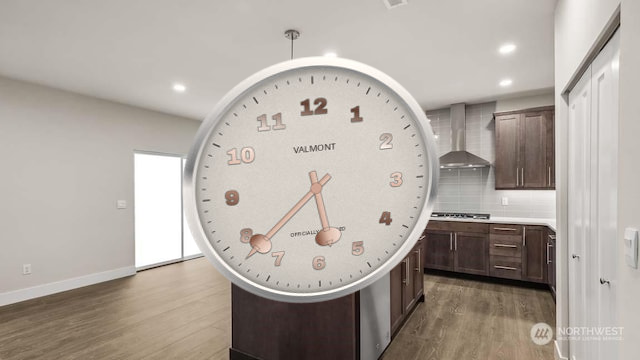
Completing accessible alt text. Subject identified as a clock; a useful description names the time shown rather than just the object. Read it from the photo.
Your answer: 5:38
